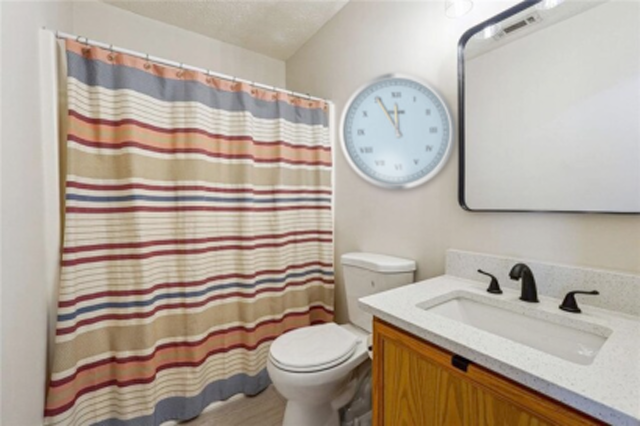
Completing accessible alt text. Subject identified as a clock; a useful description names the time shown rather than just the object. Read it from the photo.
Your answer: 11:55
